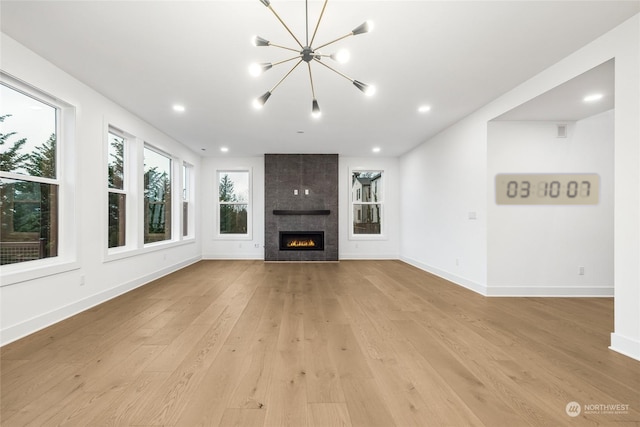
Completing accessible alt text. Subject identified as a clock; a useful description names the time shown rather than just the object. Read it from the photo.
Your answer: 3:10:07
